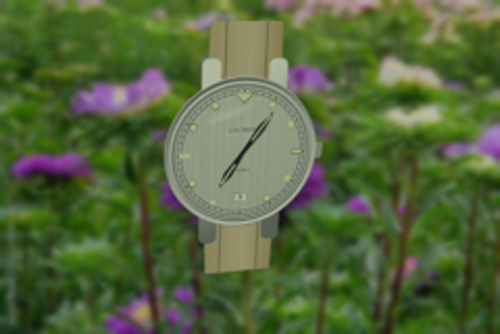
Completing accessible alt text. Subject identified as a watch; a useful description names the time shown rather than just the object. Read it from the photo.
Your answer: 7:06
